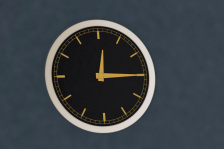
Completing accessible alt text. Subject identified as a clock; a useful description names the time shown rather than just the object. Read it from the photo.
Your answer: 12:15
